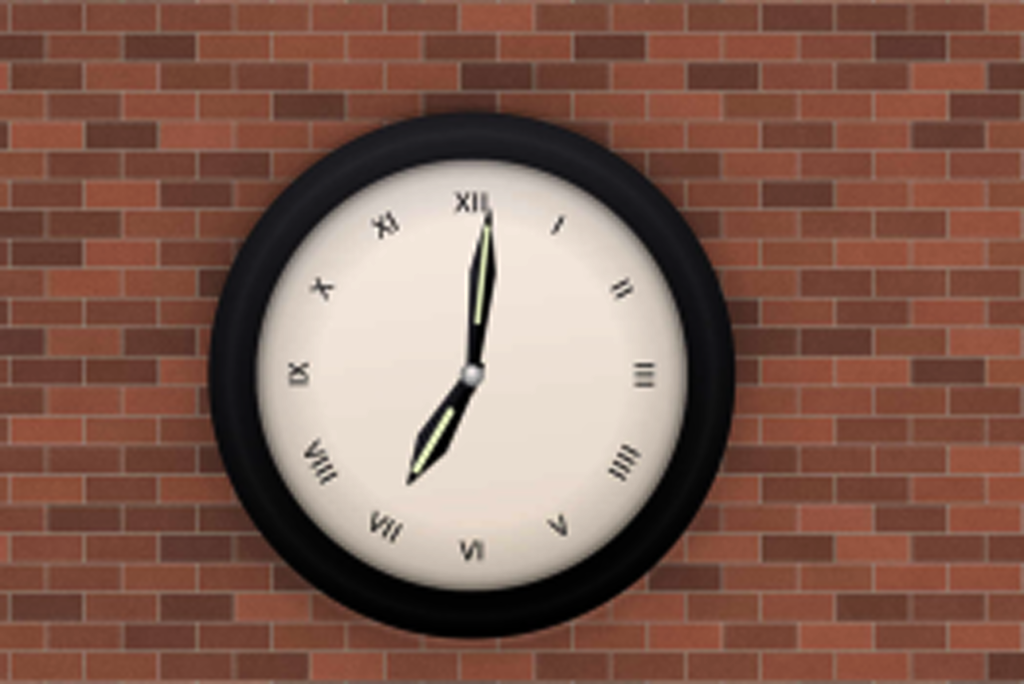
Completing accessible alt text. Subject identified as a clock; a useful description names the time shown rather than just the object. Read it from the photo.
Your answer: 7:01
